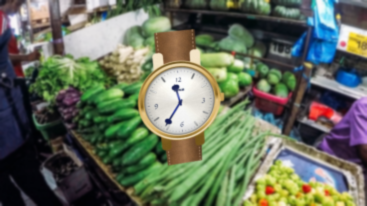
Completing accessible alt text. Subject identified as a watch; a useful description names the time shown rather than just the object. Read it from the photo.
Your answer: 11:36
